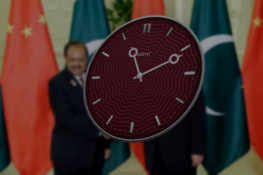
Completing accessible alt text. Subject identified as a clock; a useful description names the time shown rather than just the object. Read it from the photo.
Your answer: 11:11
